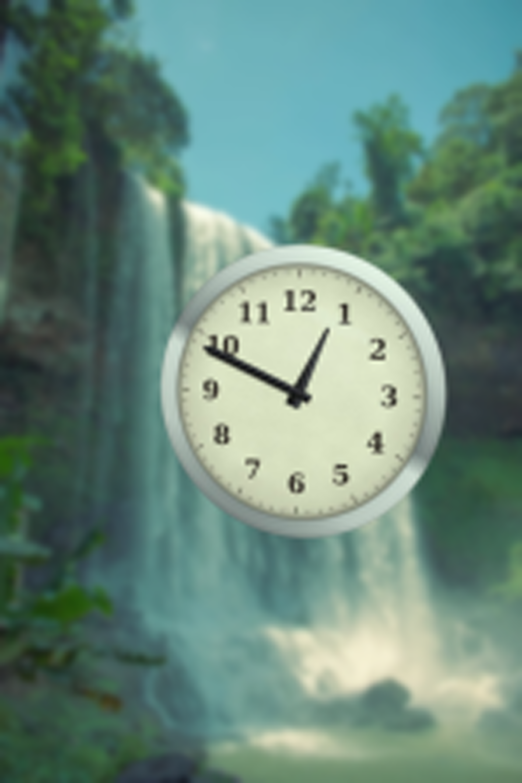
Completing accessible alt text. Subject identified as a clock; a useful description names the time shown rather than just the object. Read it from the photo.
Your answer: 12:49
